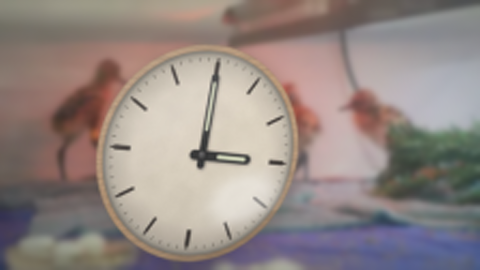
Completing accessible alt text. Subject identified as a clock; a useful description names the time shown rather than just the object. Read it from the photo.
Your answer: 3:00
